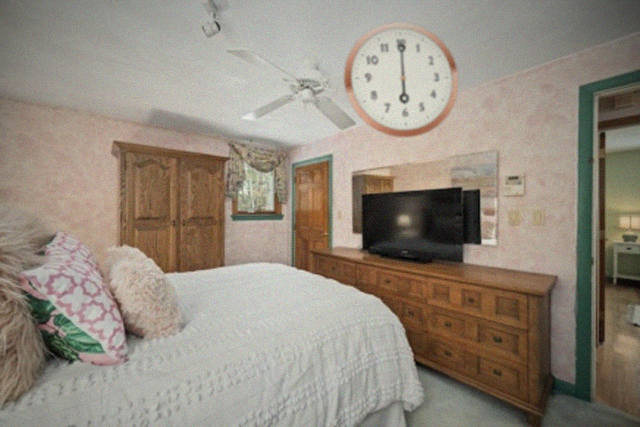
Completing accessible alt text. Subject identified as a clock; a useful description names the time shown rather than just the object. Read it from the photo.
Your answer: 6:00
